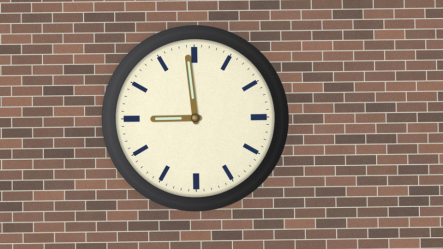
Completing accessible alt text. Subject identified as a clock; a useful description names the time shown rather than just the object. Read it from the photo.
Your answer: 8:59
